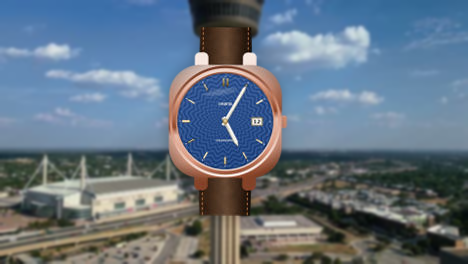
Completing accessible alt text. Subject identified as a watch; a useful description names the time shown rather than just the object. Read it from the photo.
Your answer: 5:05
